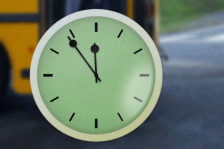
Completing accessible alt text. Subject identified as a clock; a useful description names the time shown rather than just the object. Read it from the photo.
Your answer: 11:54
